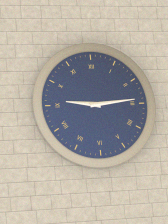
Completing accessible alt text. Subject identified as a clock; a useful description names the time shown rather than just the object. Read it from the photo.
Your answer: 9:14
